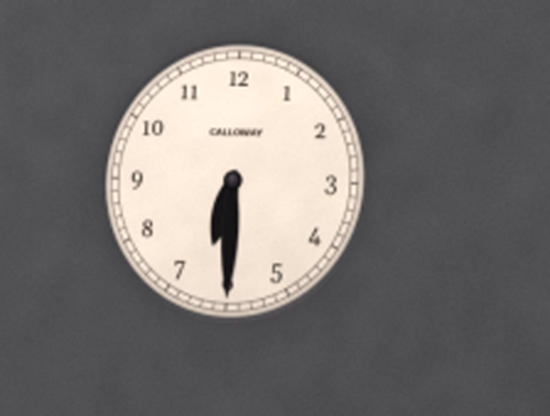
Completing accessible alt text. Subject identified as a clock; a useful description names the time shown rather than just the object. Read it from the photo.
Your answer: 6:30
